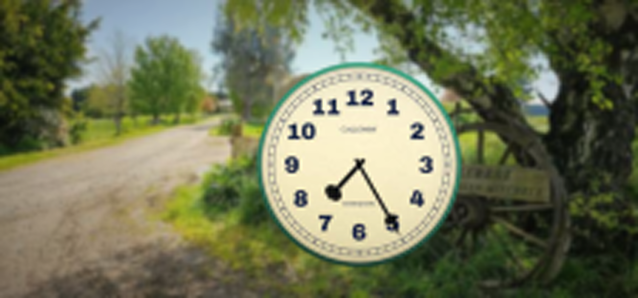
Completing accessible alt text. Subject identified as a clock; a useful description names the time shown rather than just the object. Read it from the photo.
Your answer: 7:25
